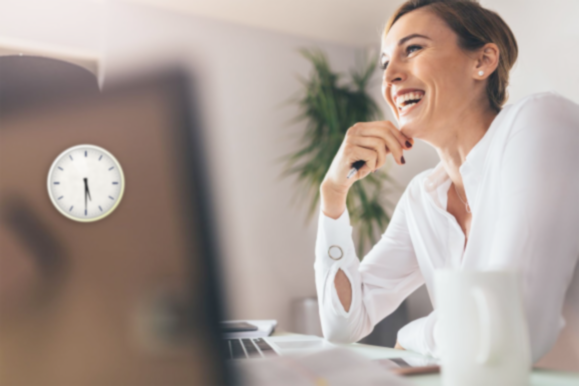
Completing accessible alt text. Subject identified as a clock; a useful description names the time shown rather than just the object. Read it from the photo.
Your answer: 5:30
